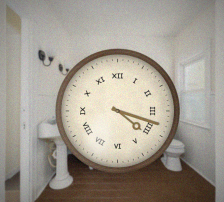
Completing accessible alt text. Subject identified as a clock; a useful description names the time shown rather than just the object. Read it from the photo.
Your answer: 4:18
